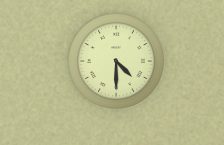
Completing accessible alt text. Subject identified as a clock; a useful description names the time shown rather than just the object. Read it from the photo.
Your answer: 4:30
